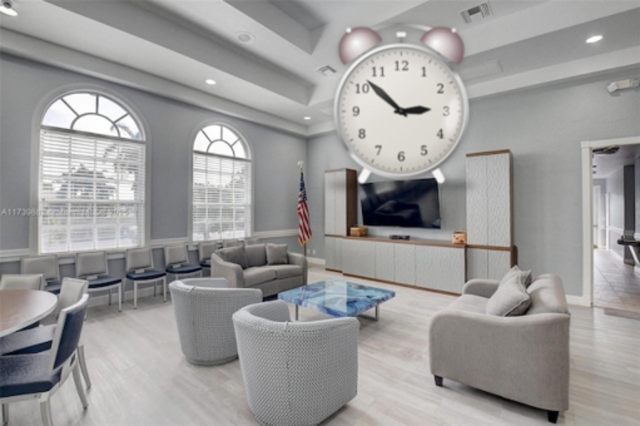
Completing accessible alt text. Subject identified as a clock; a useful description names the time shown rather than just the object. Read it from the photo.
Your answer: 2:52
